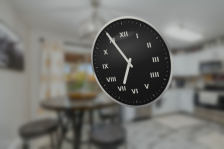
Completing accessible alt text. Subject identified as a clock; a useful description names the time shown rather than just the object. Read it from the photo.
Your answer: 6:55
